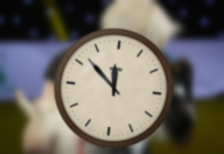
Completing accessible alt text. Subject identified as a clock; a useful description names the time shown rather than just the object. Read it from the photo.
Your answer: 11:52
